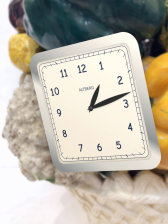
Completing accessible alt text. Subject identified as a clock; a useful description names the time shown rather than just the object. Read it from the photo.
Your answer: 1:13
